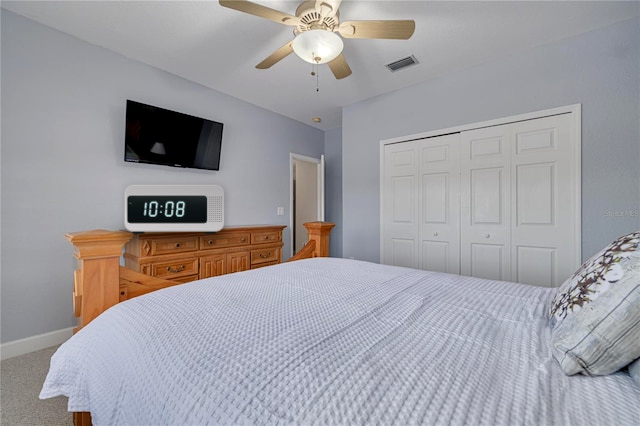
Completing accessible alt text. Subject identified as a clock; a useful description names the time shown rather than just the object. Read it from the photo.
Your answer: 10:08
